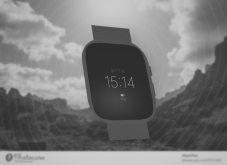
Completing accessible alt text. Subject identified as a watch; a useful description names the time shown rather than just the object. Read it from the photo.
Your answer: 15:14
